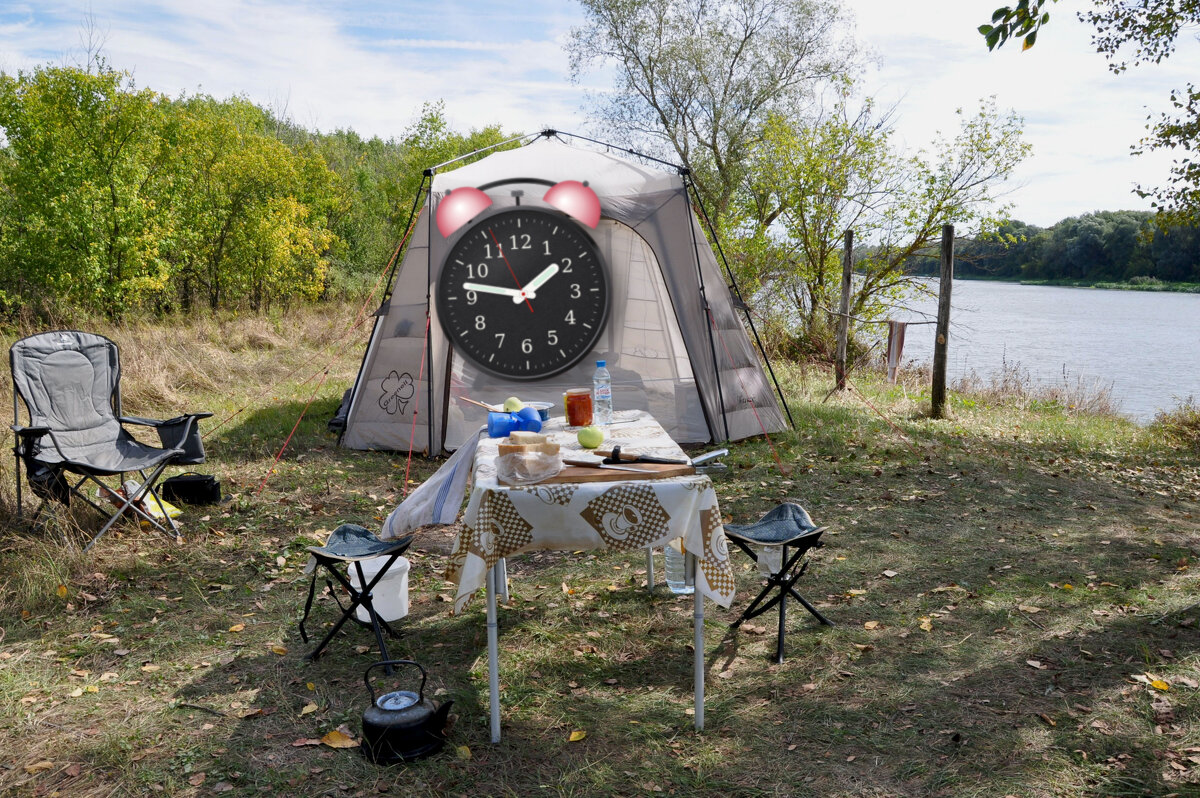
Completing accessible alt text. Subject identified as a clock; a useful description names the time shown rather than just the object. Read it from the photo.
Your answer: 1:46:56
